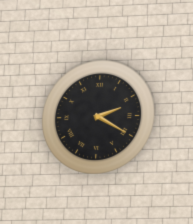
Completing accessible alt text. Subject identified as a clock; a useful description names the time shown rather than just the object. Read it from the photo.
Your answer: 2:20
